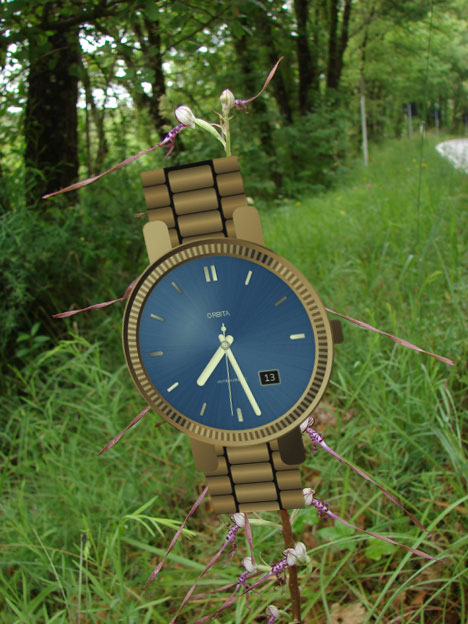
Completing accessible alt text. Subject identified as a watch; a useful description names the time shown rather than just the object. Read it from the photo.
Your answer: 7:27:31
